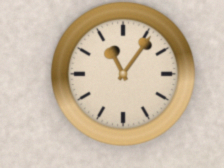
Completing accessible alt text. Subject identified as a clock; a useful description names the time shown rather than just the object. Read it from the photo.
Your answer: 11:06
